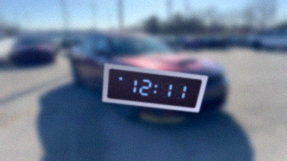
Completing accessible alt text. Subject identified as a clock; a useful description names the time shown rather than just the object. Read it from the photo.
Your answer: 12:11
